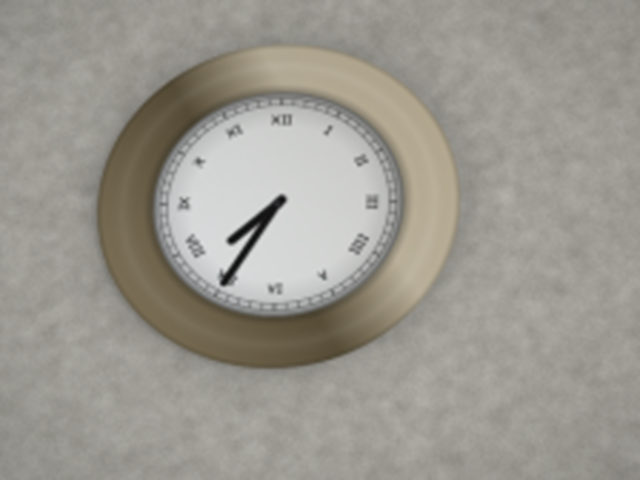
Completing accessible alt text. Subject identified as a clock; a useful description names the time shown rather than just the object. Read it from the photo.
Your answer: 7:35
